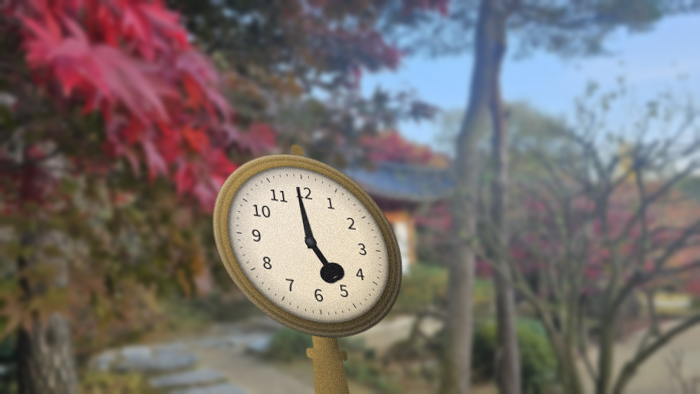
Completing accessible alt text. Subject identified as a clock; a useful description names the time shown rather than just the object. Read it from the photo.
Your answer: 4:59
